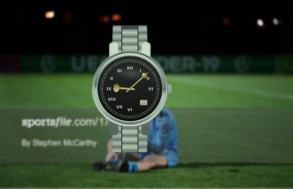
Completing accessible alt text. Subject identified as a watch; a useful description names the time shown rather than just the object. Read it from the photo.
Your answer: 9:08
